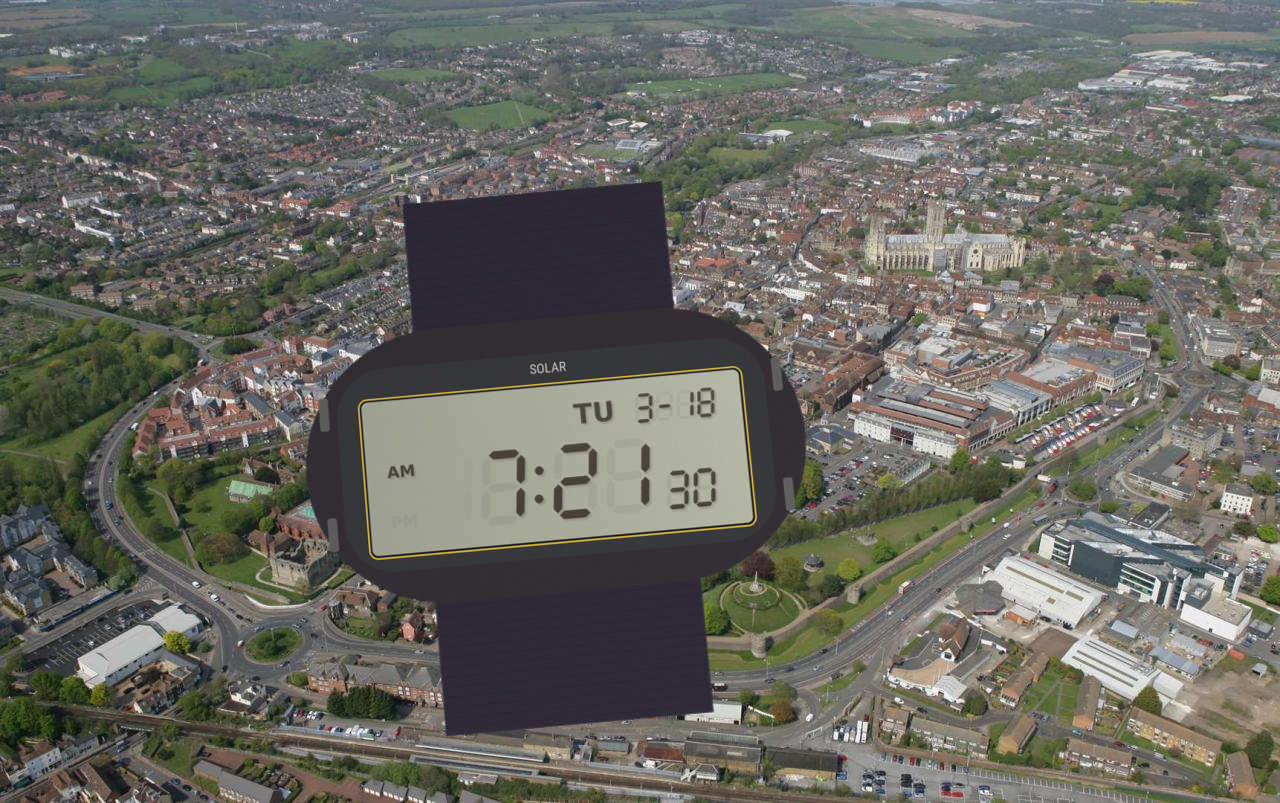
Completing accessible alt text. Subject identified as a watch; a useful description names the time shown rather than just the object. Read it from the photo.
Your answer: 7:21:30
